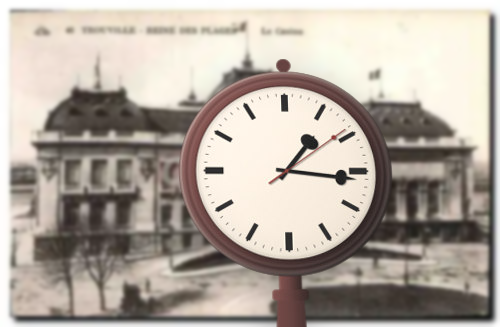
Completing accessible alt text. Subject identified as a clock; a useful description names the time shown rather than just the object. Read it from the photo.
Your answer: 1:16:09
